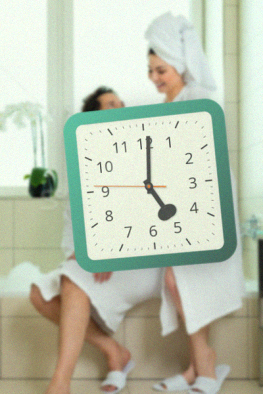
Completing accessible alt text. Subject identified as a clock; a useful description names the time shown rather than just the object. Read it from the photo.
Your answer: 5:00:46
